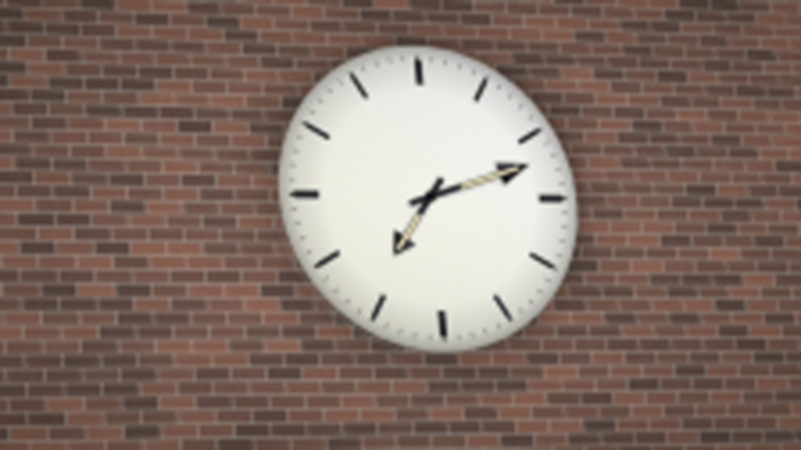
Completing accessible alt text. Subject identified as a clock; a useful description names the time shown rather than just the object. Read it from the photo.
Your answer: 7:12
